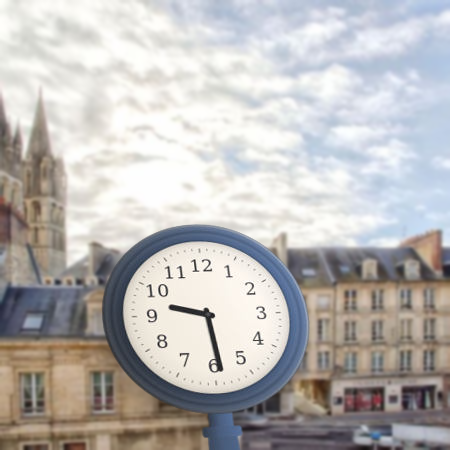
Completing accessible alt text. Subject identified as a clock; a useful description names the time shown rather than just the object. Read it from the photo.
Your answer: 9:29
